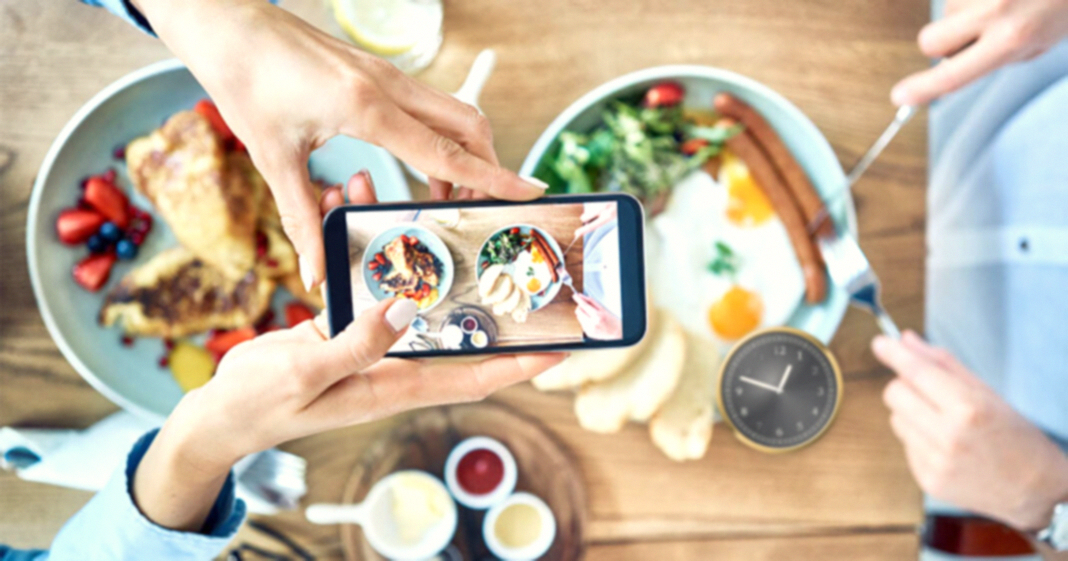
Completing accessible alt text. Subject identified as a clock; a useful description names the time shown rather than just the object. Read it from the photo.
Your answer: 12:48
